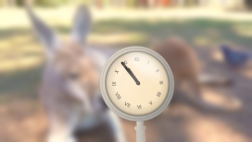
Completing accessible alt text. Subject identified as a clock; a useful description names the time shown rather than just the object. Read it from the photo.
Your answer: 10:54
